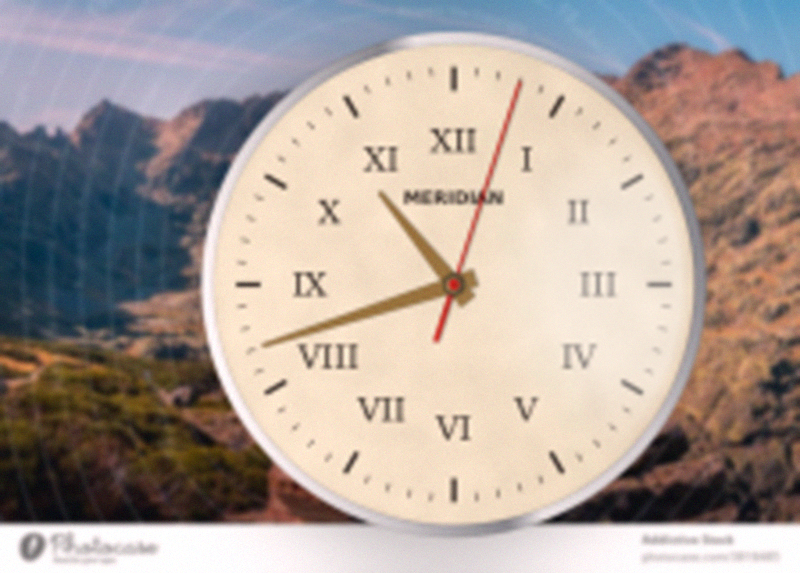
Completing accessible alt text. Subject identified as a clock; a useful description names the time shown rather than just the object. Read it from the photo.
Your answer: 10:42:03
